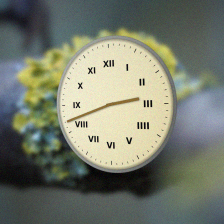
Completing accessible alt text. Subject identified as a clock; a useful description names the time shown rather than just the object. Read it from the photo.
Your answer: 2:42
